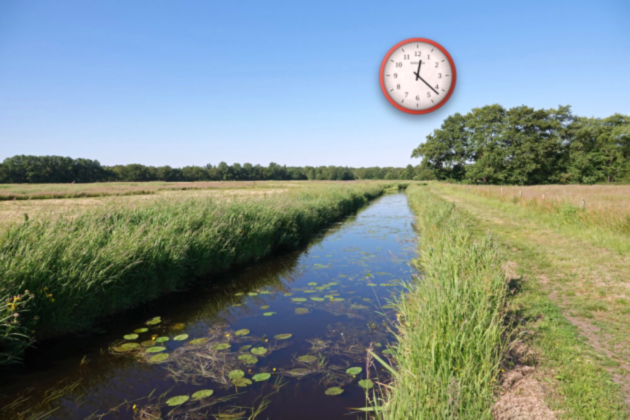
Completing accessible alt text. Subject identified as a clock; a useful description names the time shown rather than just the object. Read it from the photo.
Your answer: 12:22
